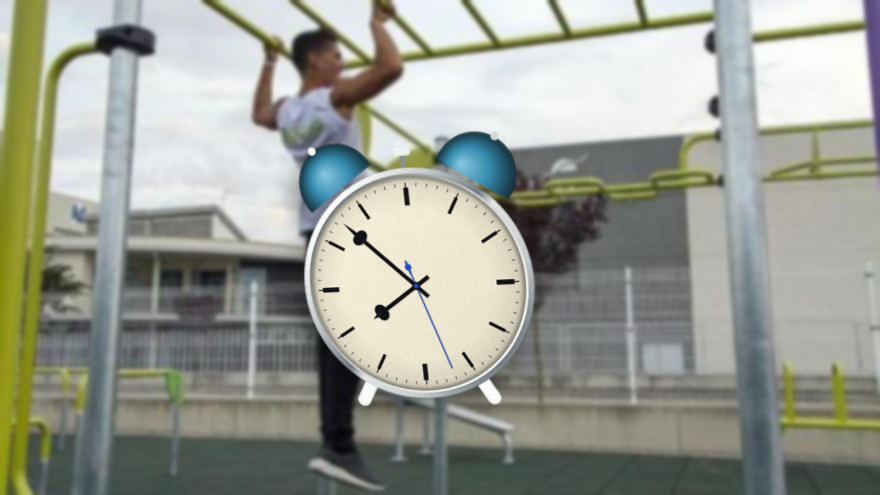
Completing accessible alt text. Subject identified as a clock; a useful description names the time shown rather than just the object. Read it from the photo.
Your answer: 7:52:27
